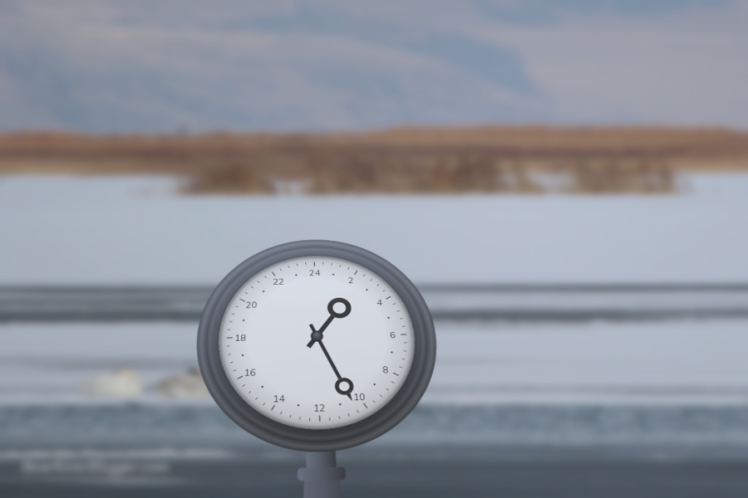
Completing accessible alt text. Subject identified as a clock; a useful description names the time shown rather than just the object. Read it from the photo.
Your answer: 2:26
